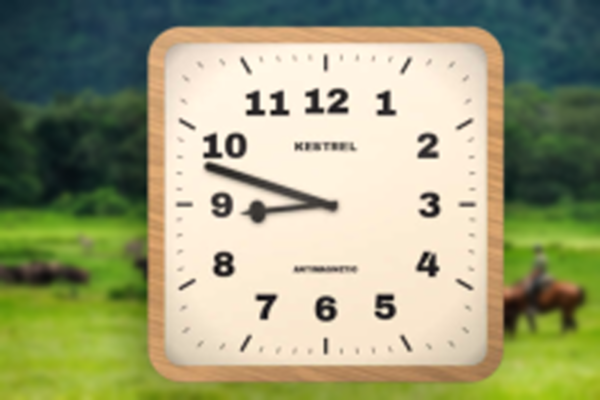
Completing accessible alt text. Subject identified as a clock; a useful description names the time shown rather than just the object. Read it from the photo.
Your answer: 8:48
